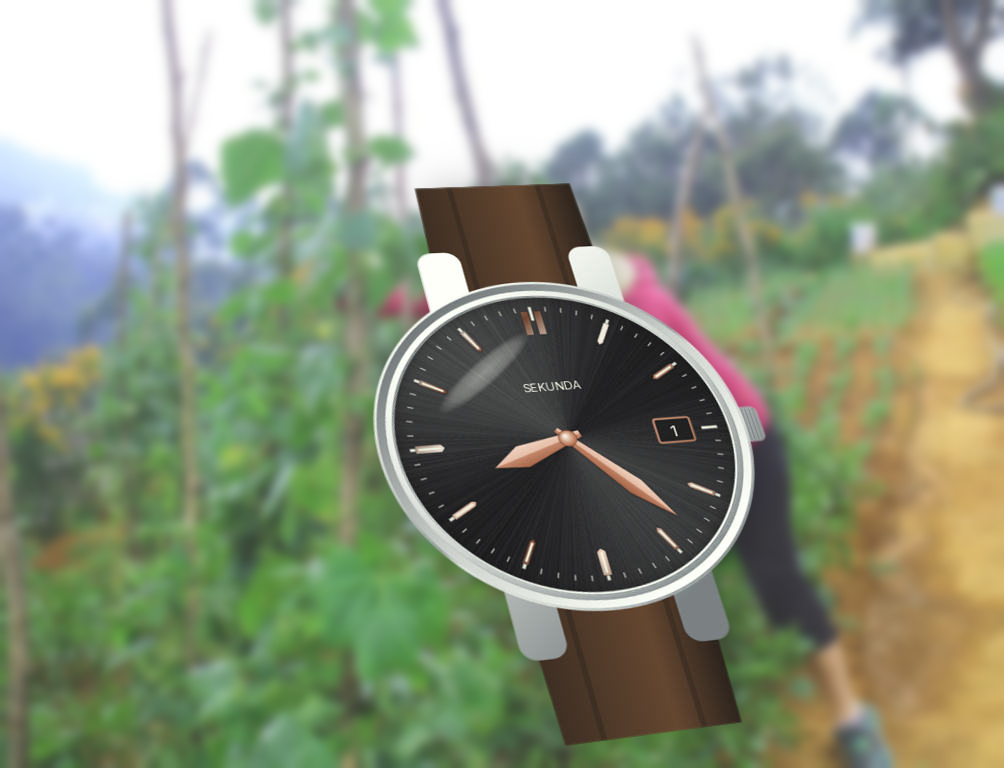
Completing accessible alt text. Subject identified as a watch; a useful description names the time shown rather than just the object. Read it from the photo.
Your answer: 8:23
